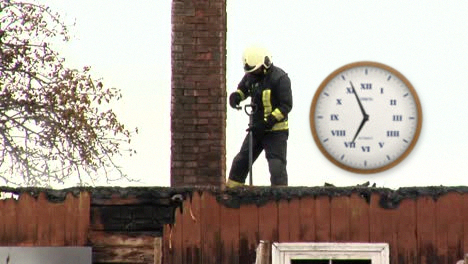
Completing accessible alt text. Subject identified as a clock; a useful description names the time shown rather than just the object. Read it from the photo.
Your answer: 6:56
